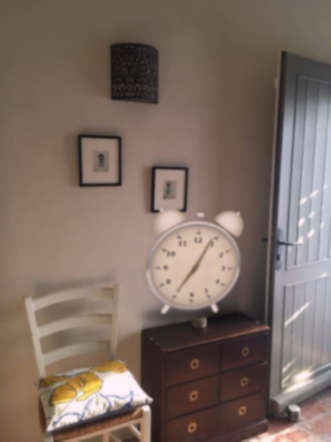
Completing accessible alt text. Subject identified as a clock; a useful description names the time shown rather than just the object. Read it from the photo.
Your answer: 7:04
